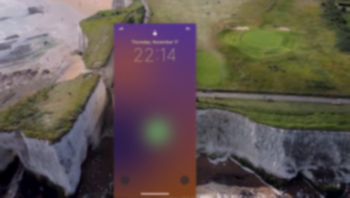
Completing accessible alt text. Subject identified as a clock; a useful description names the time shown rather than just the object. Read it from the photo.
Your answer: 22:14
